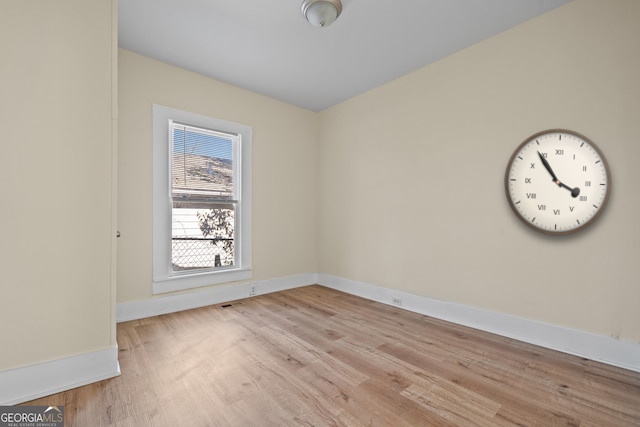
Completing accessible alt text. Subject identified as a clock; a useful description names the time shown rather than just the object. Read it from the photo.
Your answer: 3:54
